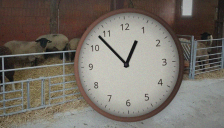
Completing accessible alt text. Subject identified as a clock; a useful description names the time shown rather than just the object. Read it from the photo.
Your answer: 12:53
